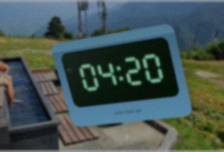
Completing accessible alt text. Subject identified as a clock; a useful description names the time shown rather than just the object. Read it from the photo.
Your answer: 4:20
